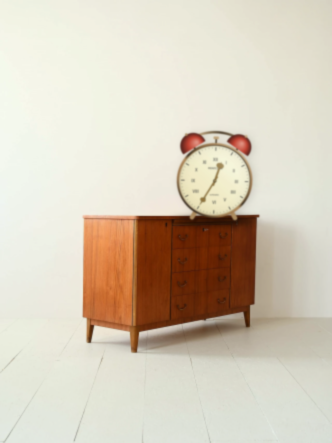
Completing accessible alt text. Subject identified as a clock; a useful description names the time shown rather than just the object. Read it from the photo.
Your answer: 12:35
